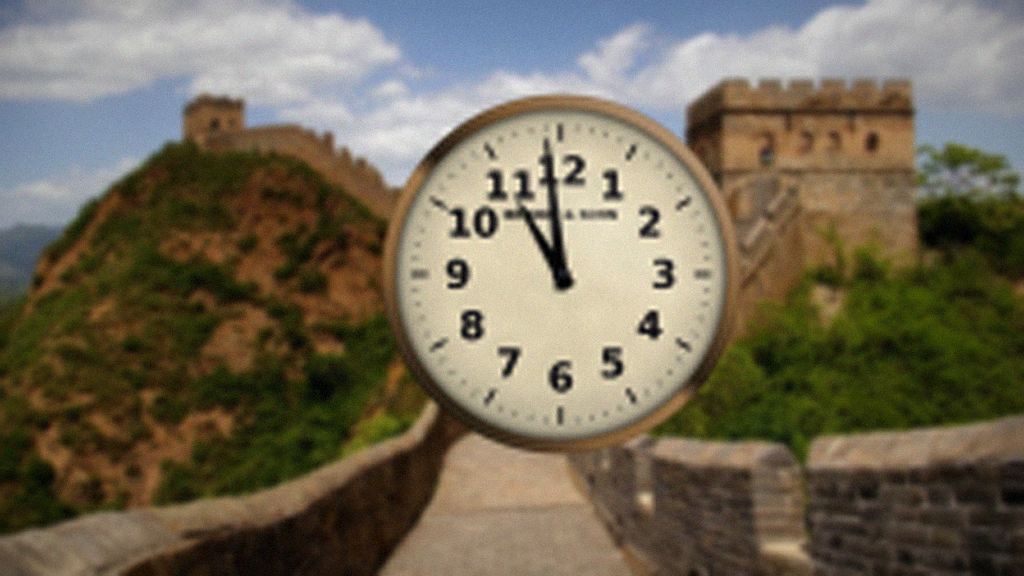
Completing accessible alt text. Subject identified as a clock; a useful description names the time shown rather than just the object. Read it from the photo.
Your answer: 10:59
